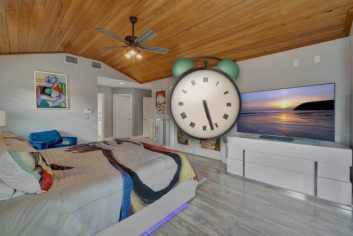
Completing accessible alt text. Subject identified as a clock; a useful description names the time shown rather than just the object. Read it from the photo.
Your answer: 5:27
